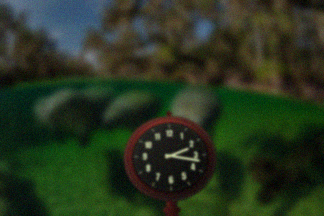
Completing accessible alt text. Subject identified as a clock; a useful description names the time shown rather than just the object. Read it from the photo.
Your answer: 2:17
